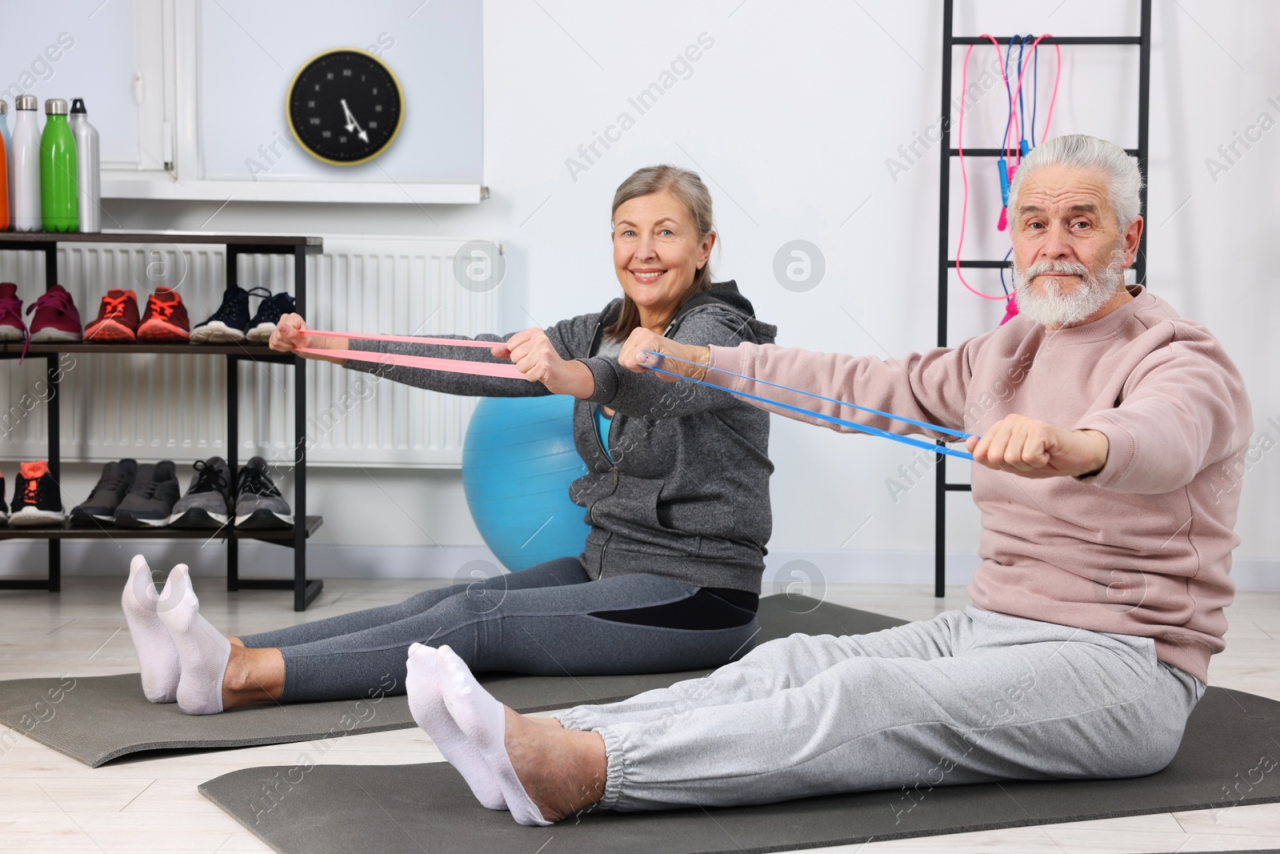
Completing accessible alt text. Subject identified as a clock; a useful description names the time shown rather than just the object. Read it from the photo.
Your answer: 5:24
